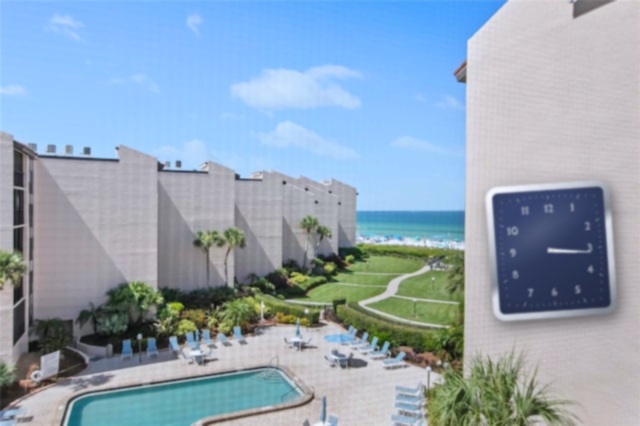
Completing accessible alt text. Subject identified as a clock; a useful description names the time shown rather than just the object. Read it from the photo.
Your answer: 3:16
